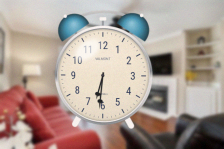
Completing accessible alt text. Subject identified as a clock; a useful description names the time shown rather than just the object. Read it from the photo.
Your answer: 6:31
